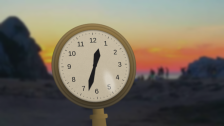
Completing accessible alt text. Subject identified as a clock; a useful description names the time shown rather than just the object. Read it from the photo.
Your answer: 12:33
